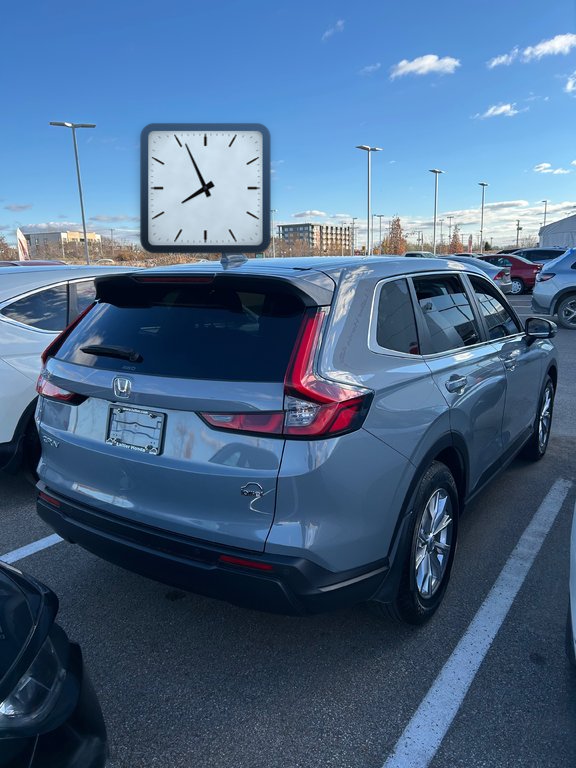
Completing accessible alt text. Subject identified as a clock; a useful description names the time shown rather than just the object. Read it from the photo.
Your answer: 7:56
